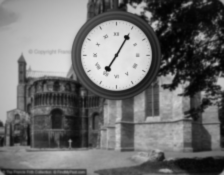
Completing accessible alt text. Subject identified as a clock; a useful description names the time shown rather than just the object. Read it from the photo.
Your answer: 7:05
